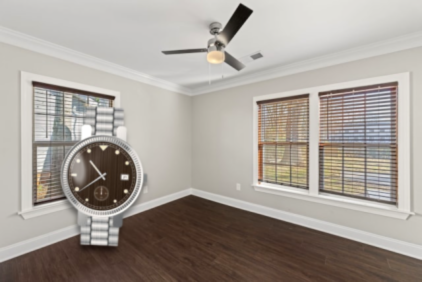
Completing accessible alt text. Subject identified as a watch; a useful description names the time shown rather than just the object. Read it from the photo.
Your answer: 10:39
